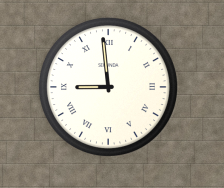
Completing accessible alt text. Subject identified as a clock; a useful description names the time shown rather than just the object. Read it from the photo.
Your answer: 8:59
